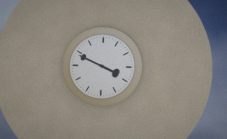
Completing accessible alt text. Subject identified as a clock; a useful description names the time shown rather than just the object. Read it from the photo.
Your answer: 3:49
